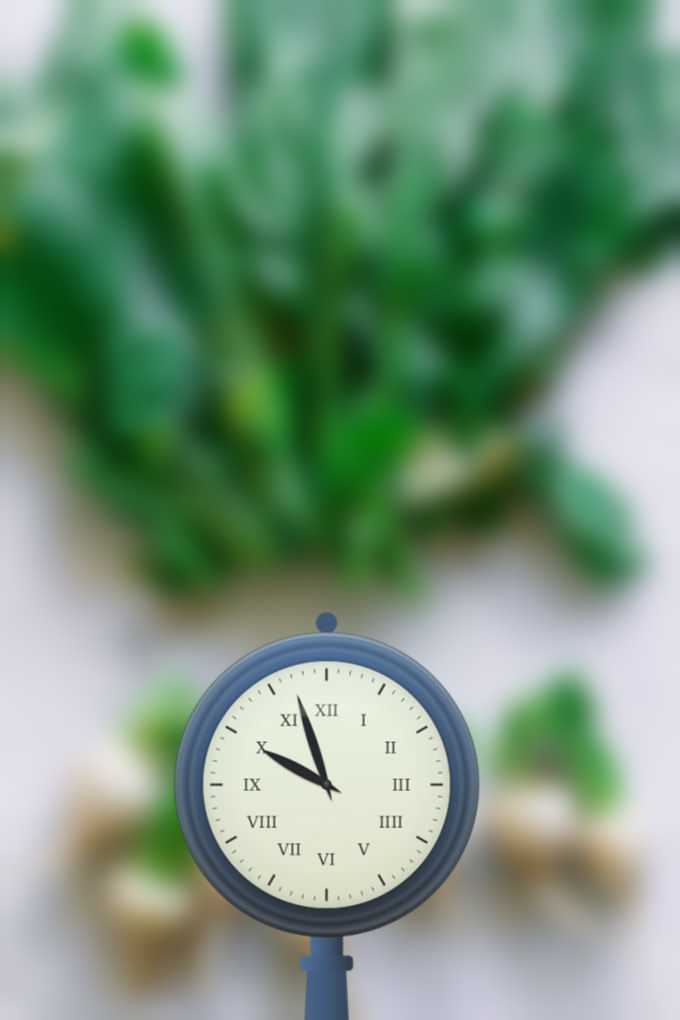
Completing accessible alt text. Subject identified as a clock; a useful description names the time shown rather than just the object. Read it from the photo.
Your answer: 9:57
